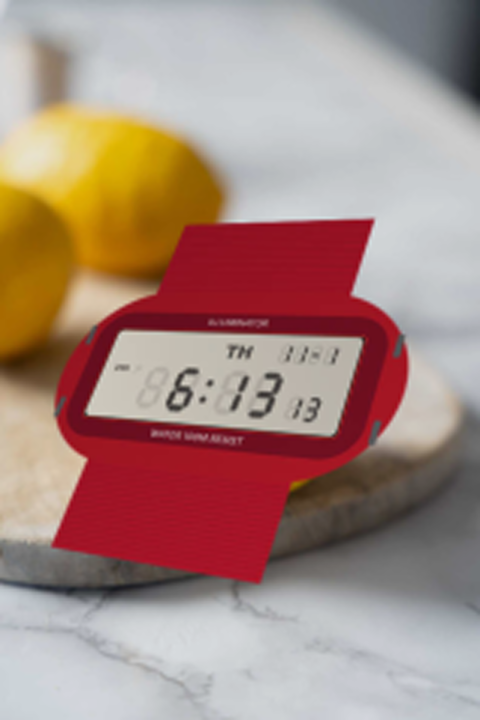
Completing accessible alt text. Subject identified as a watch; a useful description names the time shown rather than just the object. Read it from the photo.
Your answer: 6:13:13
